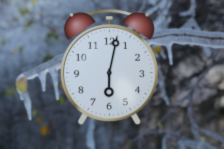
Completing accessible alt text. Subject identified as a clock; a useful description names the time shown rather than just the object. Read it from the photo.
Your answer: 6:02
